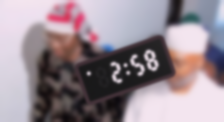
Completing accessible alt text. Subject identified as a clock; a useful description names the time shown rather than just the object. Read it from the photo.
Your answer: 2:58
